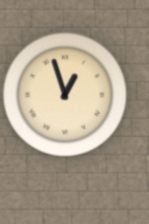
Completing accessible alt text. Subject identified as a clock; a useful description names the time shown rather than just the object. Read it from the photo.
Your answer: 12:57
